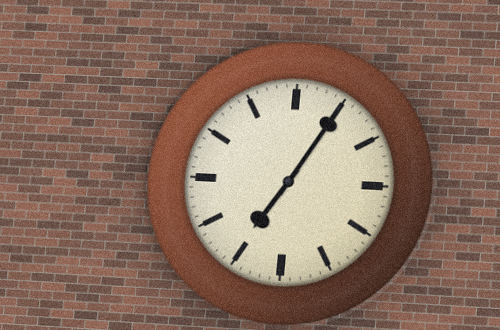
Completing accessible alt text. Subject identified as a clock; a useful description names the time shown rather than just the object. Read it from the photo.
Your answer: 7:05
